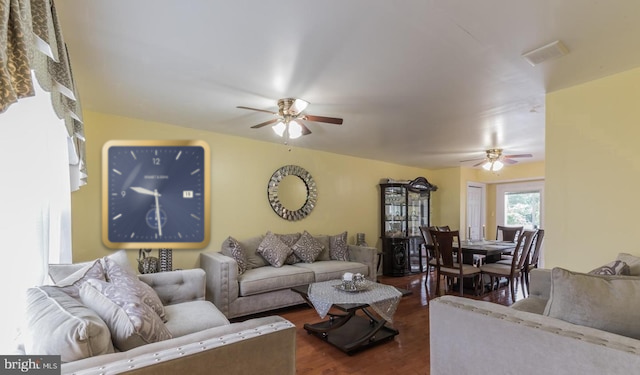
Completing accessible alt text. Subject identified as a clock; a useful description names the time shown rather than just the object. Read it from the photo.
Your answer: 9:29
